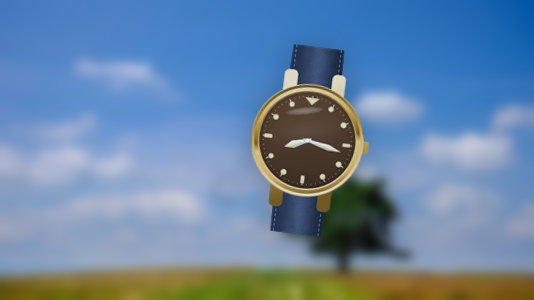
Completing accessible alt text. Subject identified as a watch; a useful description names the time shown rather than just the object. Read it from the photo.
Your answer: 8:17
